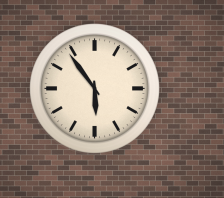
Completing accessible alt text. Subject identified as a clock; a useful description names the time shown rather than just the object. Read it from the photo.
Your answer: 5:54
